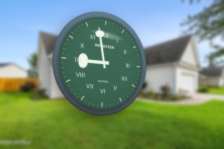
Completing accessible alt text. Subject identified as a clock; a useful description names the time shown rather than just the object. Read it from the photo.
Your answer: 8:58
